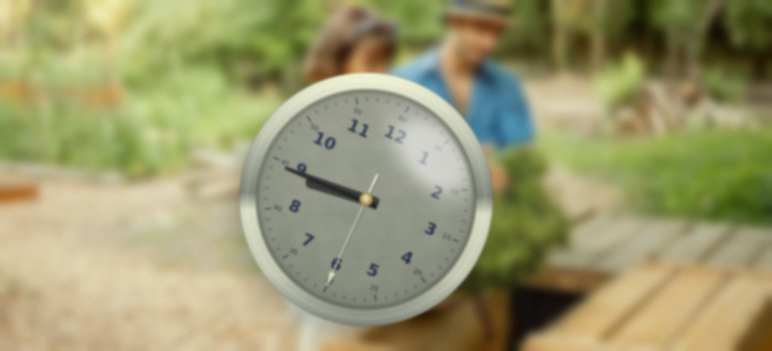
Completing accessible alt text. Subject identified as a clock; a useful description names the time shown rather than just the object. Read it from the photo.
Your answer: 8:44:30
